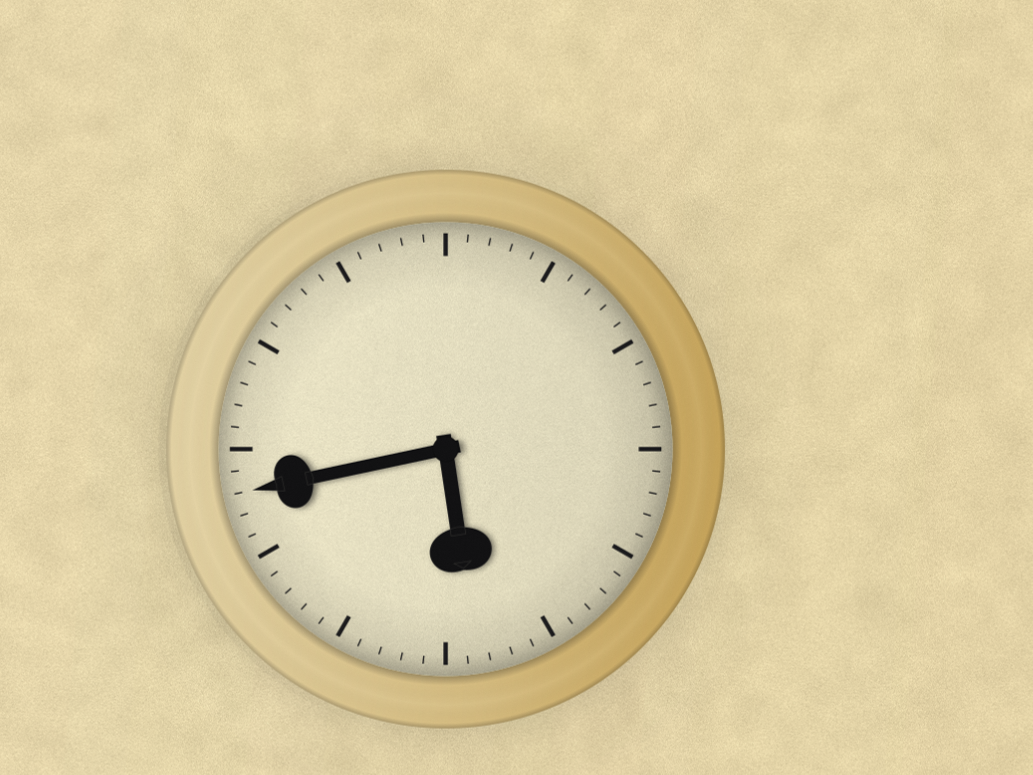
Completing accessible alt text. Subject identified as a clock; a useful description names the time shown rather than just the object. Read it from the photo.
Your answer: 5:43
